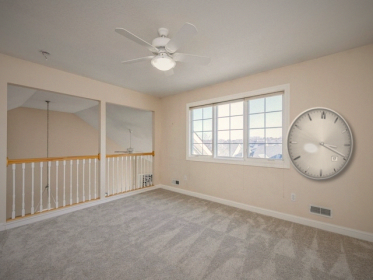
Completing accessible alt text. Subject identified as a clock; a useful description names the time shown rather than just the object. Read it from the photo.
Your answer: 3:19
